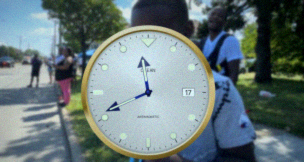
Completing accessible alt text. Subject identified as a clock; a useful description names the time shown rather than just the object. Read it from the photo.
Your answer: 11:41
